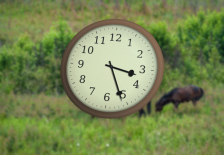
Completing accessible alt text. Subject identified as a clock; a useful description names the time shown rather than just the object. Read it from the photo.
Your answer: 3:26
